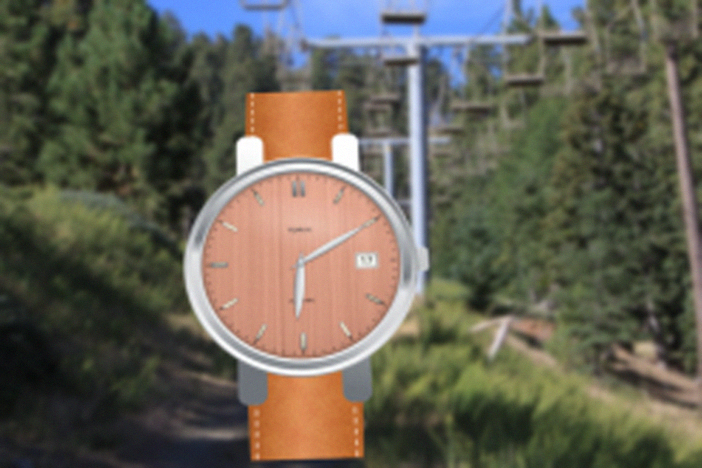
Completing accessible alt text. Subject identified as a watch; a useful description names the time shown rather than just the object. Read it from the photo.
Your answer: 6:10
